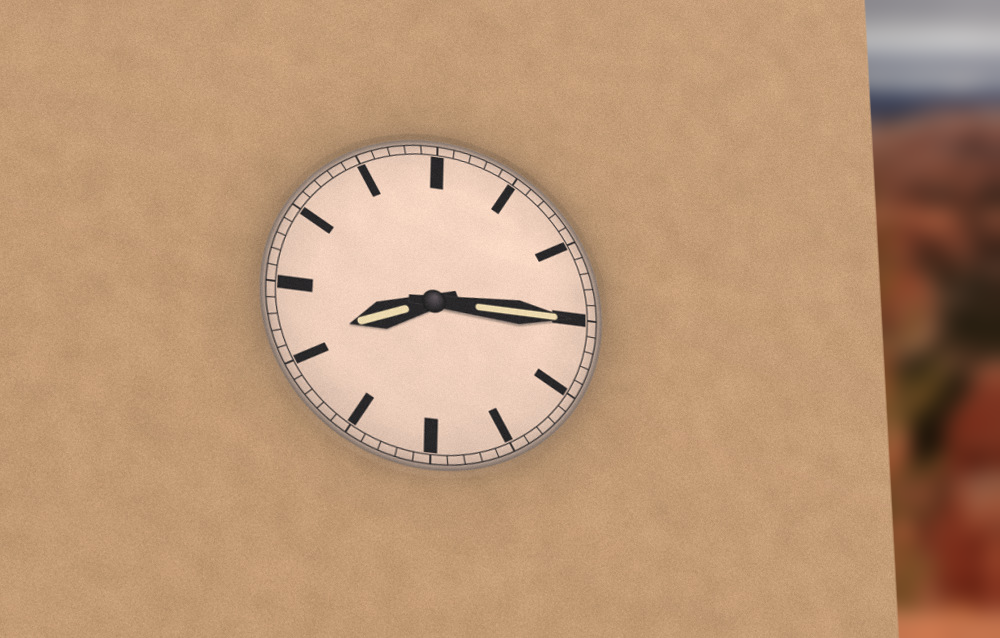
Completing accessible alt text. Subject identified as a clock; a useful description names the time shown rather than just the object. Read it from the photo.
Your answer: 8:15
